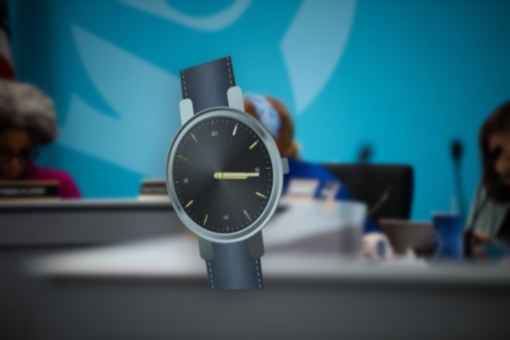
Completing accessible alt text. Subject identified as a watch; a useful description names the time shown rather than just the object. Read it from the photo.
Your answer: 3:16
